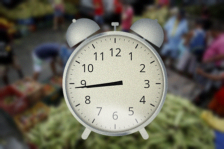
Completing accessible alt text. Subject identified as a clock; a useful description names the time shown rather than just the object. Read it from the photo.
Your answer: 8:44
